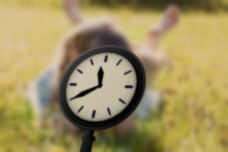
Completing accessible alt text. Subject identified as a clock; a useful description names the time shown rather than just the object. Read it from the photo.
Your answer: 11:40
